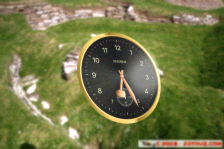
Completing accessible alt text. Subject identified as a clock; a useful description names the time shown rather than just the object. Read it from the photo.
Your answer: 6:26
